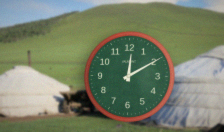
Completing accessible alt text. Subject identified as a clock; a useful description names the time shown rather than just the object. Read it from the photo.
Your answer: 12:10
